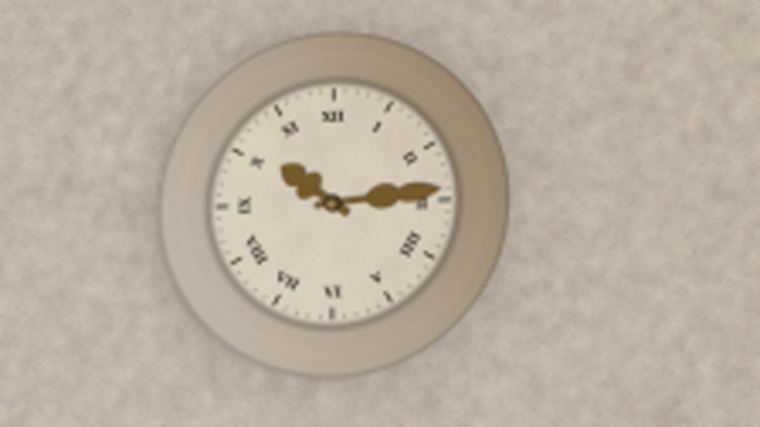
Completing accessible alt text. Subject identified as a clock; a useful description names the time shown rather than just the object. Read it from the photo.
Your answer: 10:14
